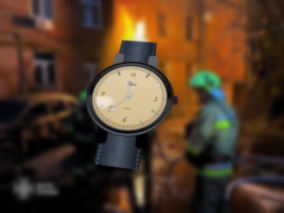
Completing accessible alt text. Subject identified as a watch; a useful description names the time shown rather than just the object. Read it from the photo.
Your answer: 11:37
